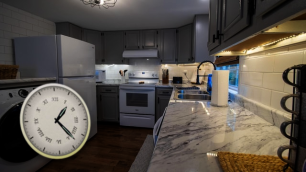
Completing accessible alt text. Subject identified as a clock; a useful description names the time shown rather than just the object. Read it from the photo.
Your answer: 1:23
